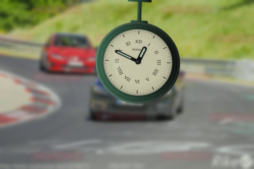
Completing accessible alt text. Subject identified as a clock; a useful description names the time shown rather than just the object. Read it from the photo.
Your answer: 12:49
